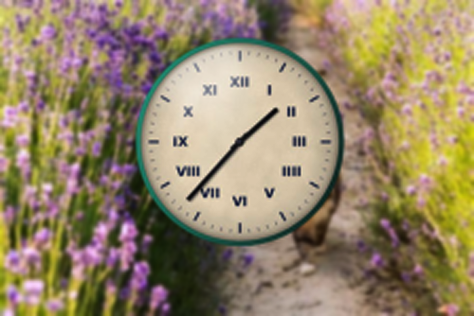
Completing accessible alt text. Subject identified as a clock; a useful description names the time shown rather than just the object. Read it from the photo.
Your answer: 1:37
